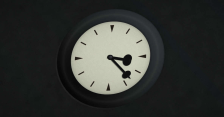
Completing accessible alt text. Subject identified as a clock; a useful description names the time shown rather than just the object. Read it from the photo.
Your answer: 3:23
